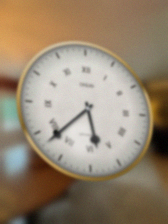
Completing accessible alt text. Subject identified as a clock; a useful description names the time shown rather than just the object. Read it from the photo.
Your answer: 5:38
